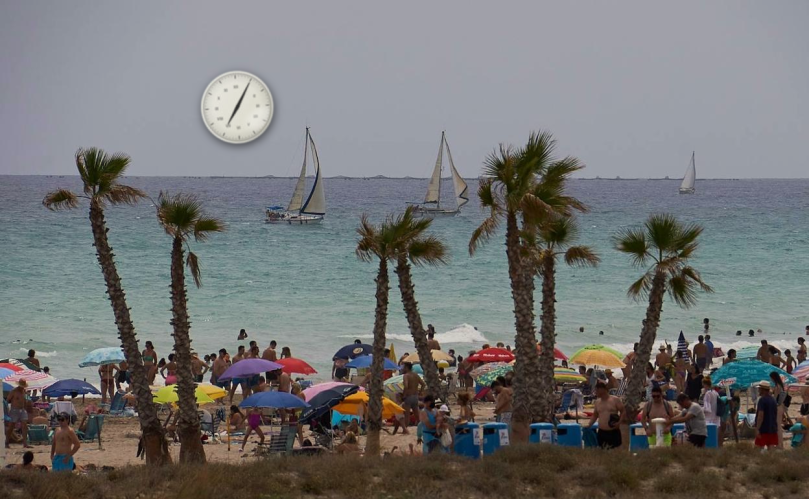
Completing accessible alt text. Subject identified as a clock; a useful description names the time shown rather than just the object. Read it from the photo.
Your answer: 7:05
